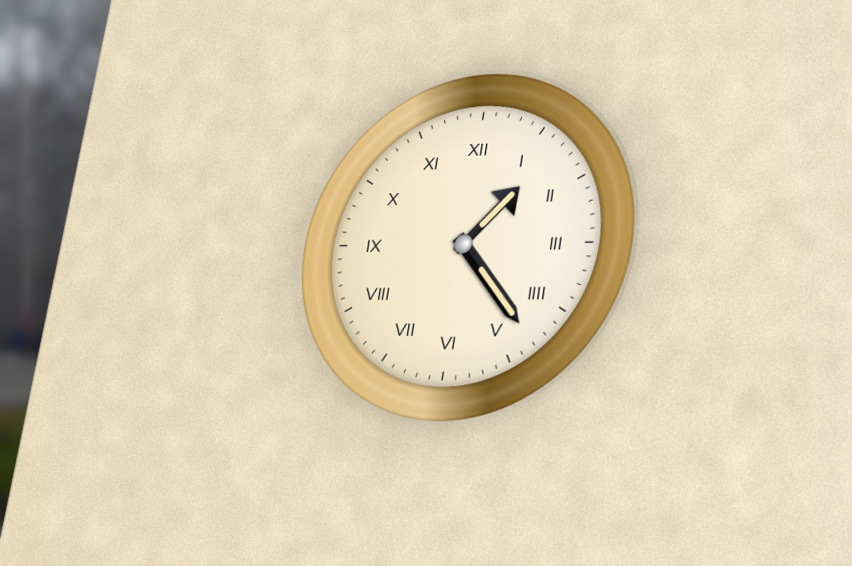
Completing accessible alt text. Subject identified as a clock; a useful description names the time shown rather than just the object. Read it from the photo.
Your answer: 1:23
